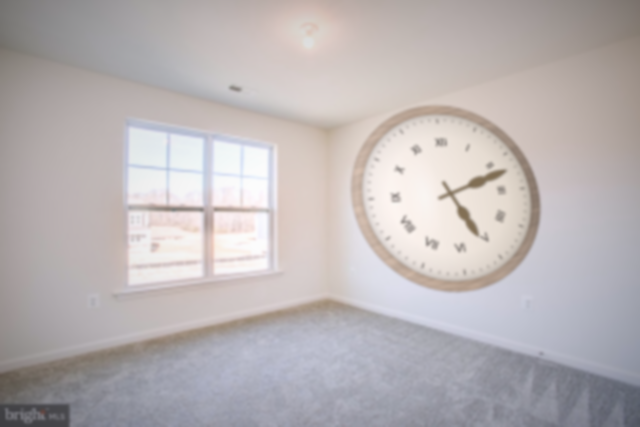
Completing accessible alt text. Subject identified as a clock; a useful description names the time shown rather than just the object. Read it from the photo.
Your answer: 5:12
